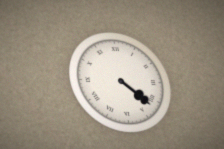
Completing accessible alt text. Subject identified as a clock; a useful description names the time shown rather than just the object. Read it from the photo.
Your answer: 4:22
